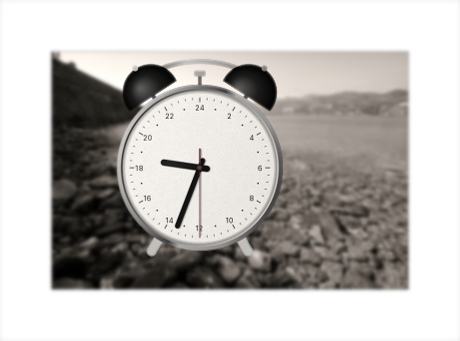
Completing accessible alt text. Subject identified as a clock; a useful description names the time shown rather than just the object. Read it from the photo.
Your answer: 18:33:30
